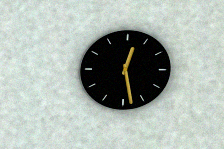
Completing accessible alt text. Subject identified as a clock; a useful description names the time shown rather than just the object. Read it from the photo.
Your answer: 12:28
